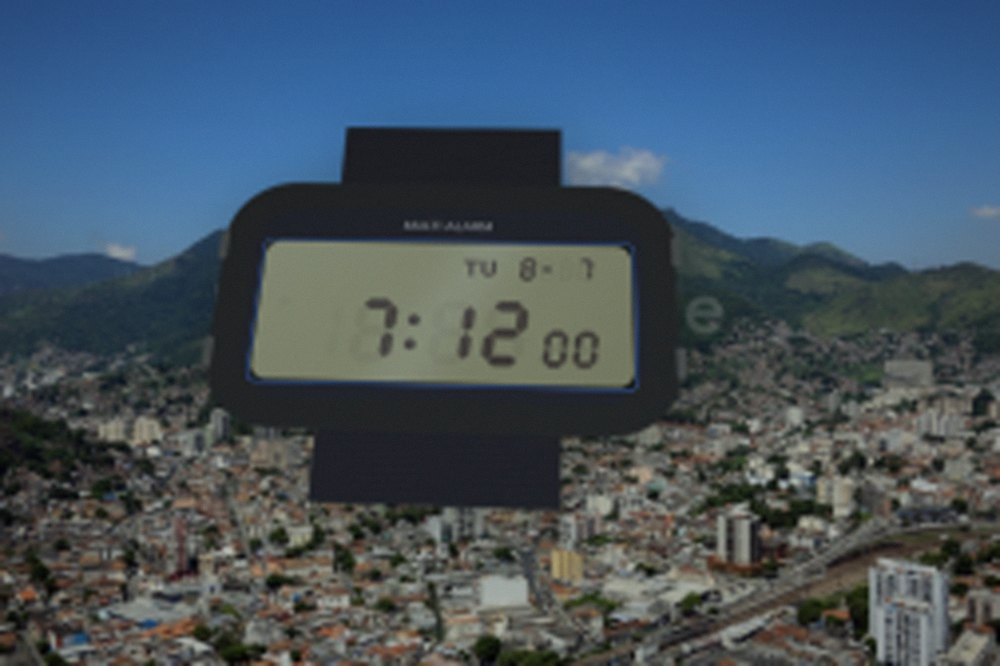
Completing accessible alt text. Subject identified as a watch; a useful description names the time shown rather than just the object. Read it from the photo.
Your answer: 7:12:00
